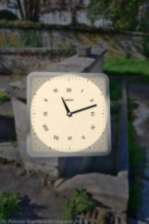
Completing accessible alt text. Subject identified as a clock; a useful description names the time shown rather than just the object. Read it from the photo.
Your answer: 11:12
